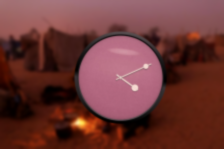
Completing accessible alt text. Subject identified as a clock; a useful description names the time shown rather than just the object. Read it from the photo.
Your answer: 4:11
